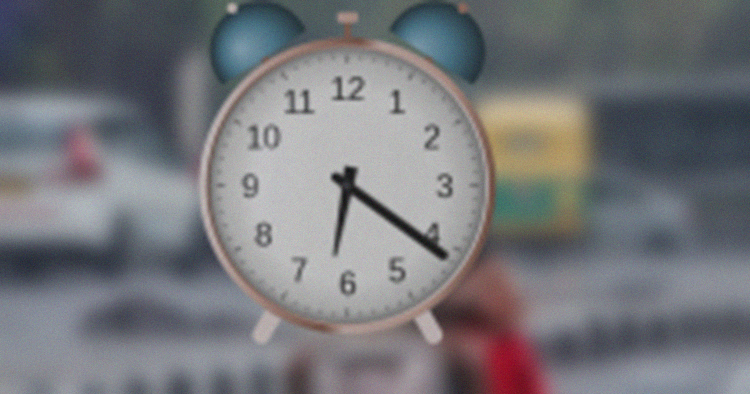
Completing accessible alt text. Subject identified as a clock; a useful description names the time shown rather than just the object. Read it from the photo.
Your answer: 6:21
